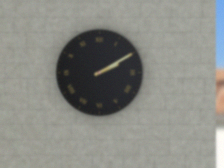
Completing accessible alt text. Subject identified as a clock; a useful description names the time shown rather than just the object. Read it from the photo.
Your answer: 2:10
